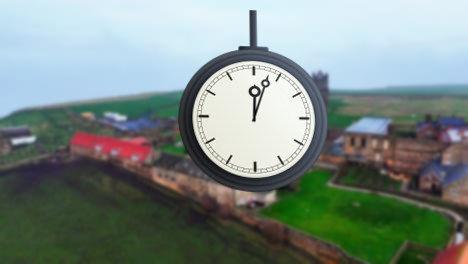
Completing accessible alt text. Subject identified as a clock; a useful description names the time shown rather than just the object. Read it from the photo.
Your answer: 12:03
